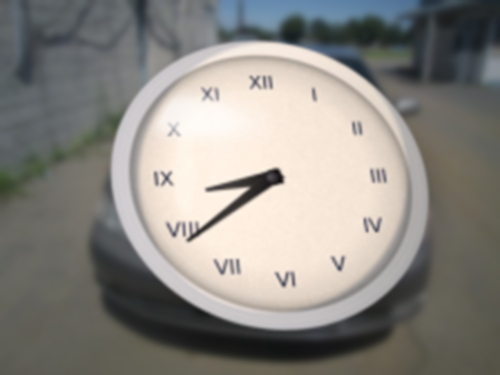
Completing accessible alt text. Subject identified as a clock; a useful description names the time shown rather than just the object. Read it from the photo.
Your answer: 8:39
